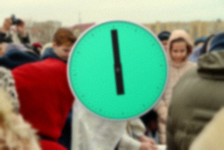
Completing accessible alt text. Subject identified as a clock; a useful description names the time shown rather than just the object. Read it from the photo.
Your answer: 6:00
